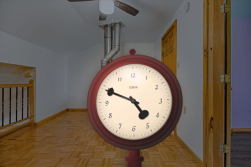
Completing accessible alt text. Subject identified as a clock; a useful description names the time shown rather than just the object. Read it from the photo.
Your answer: 4:49
